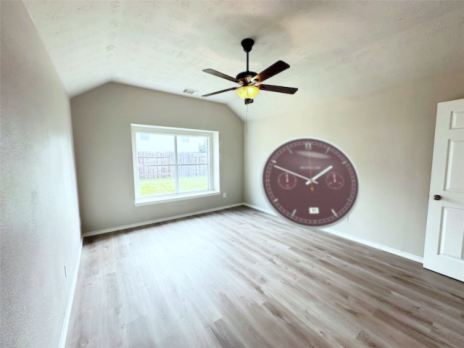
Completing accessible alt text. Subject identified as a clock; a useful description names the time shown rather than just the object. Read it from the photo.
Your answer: 1:49
